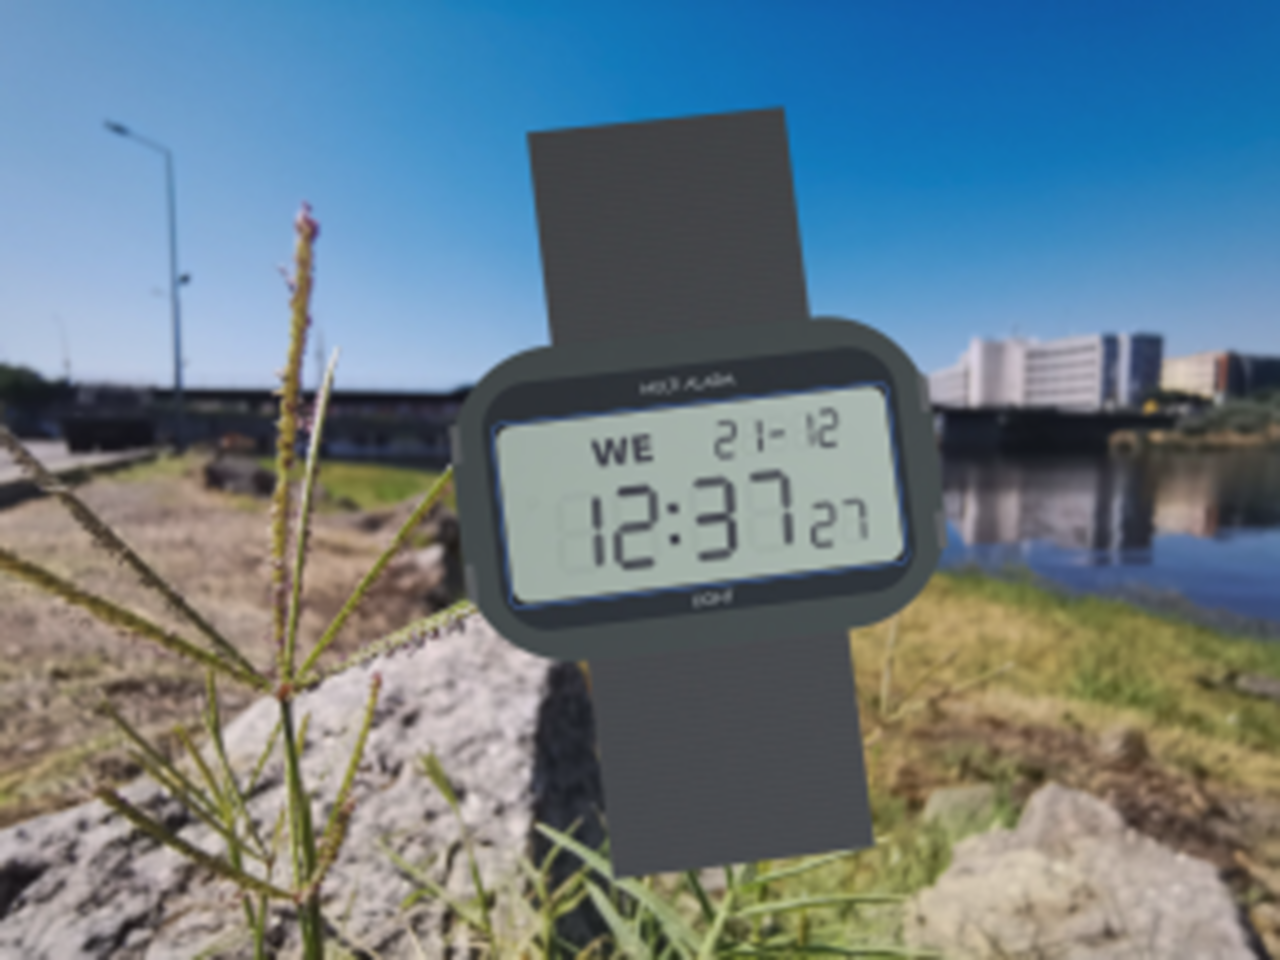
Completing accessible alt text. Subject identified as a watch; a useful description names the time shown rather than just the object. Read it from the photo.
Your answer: 12:37:27
